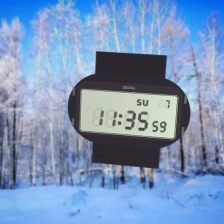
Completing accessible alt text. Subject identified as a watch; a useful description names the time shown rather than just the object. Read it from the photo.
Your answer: 11:35:59
